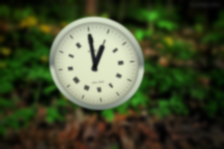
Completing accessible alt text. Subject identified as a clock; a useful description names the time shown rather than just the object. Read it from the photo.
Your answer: 1:00
